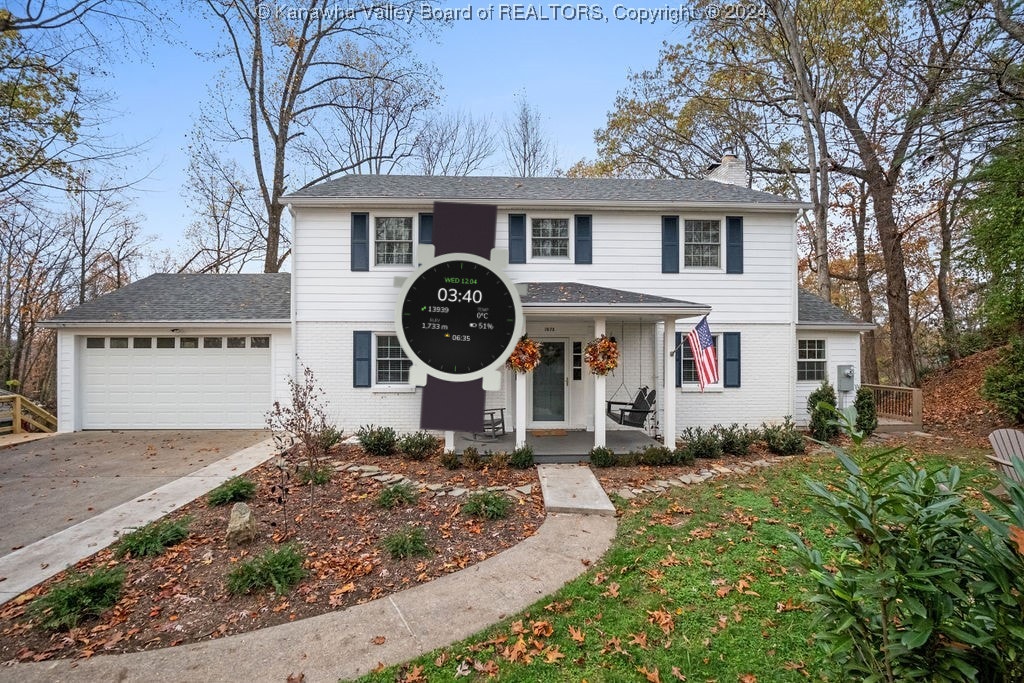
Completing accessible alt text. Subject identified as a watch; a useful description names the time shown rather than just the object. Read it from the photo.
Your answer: 3:40
